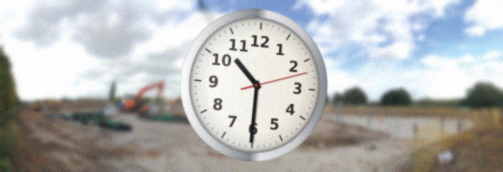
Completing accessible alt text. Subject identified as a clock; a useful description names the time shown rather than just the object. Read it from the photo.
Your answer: 10:30:12
